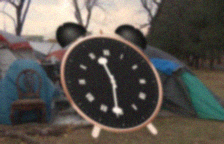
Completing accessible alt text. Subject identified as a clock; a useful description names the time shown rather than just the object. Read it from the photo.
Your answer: 11:31
